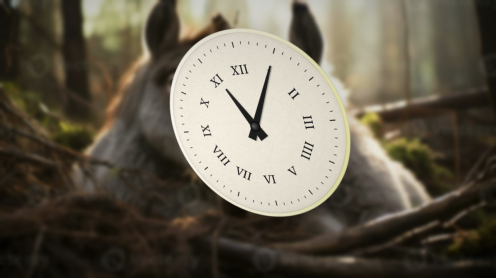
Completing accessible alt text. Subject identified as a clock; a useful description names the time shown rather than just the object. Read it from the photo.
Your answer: 11:05
